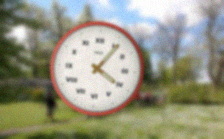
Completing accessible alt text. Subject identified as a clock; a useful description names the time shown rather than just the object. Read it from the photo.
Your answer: 4:06
